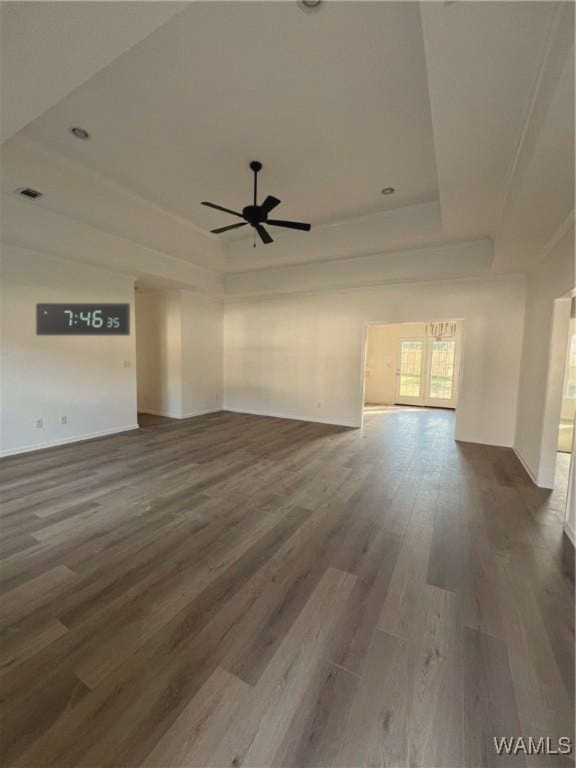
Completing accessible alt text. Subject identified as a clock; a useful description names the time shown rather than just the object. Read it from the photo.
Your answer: 7:46
